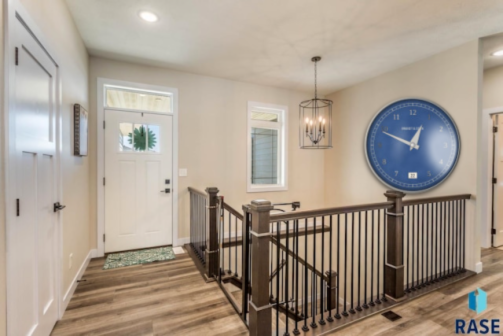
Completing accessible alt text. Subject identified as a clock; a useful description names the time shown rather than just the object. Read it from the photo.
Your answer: 12:49
